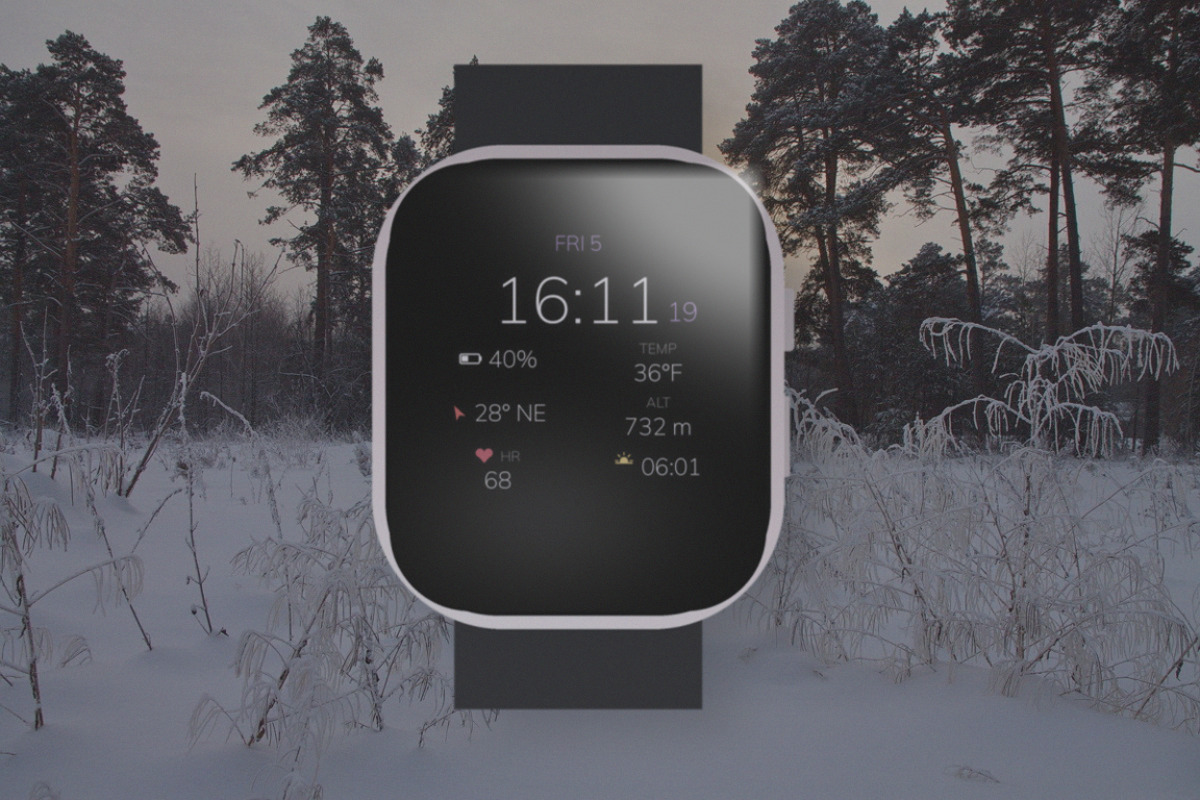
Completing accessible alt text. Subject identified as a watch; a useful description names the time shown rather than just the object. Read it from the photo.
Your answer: 16:11:19
